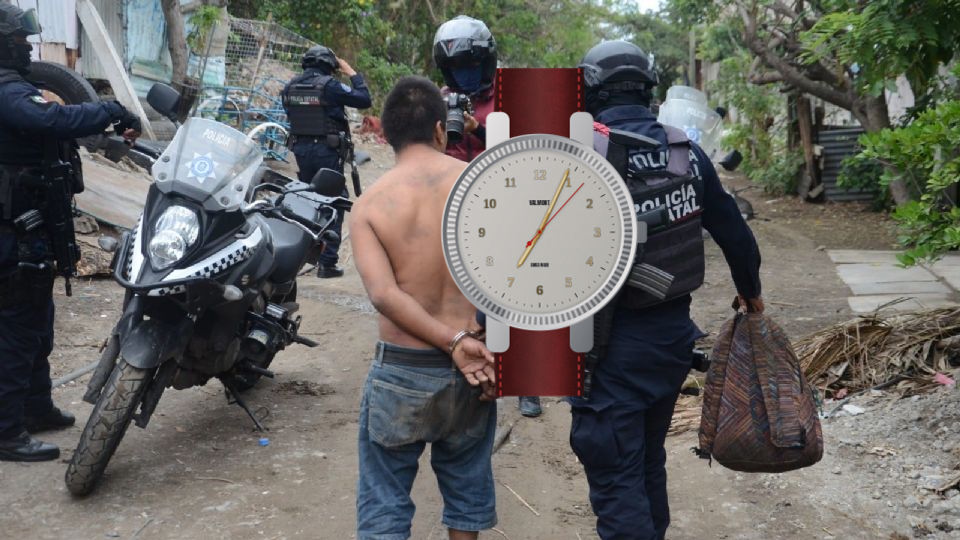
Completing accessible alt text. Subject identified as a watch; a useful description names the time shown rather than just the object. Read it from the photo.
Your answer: 7:04:07
